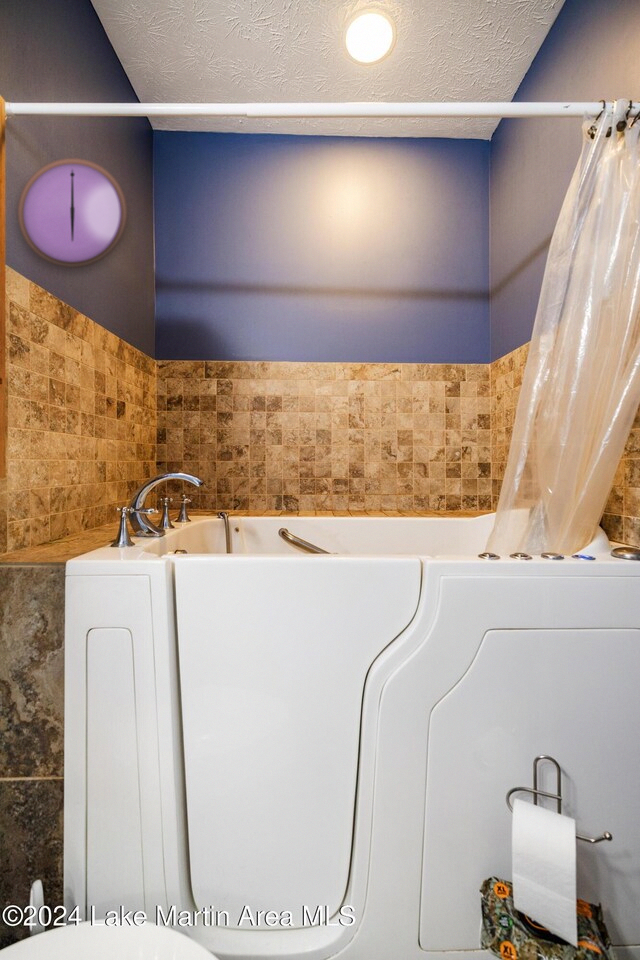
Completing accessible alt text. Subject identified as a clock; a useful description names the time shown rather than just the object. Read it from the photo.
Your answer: 6:00
